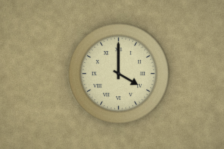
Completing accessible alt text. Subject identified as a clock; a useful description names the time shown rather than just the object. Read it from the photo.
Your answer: 4:00
